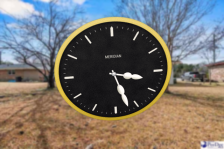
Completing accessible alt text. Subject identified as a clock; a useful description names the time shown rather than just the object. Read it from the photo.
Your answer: 3:27
